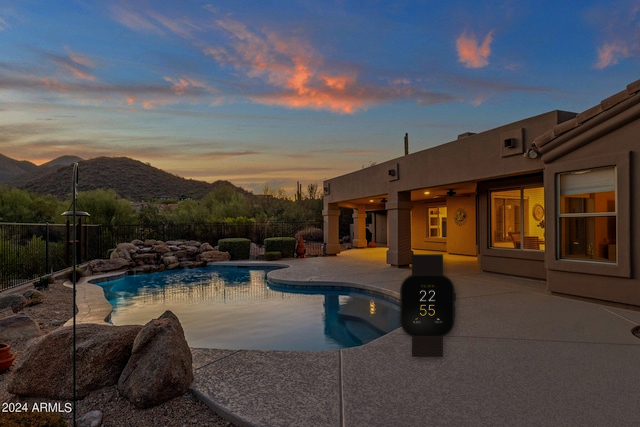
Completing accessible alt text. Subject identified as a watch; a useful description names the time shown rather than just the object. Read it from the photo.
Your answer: 22:55
